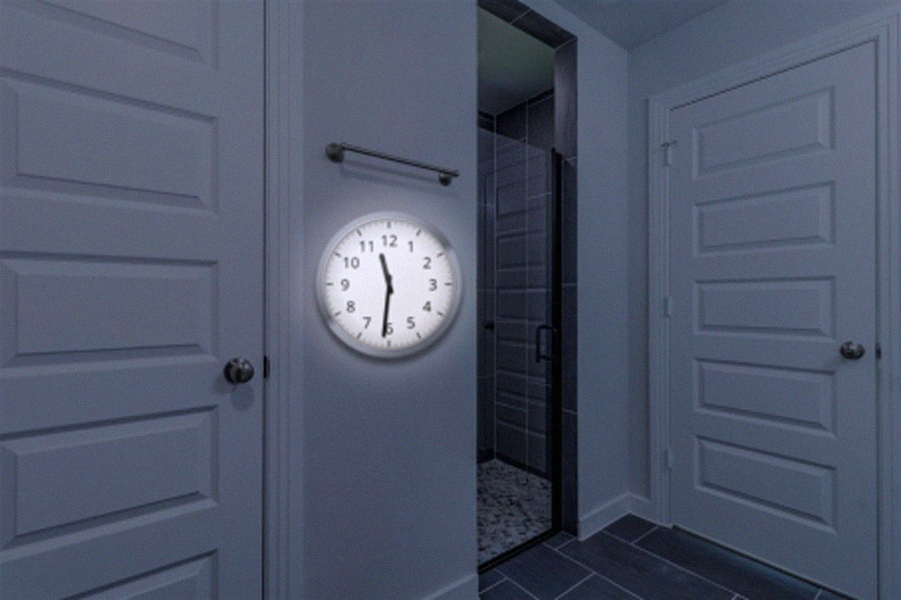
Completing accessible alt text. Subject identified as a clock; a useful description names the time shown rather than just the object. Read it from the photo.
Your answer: 11:31
